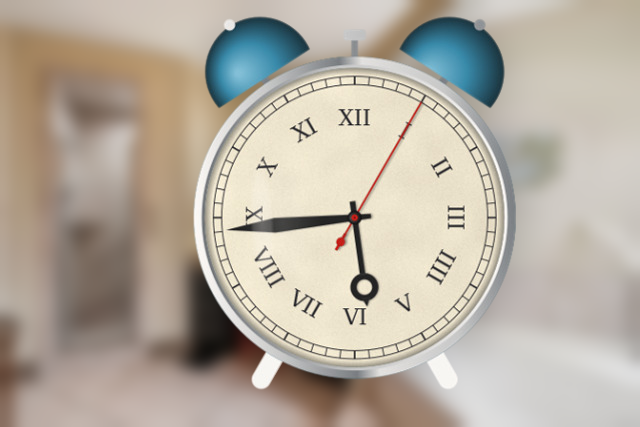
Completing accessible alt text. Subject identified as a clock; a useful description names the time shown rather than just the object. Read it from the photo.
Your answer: 5:44:05
